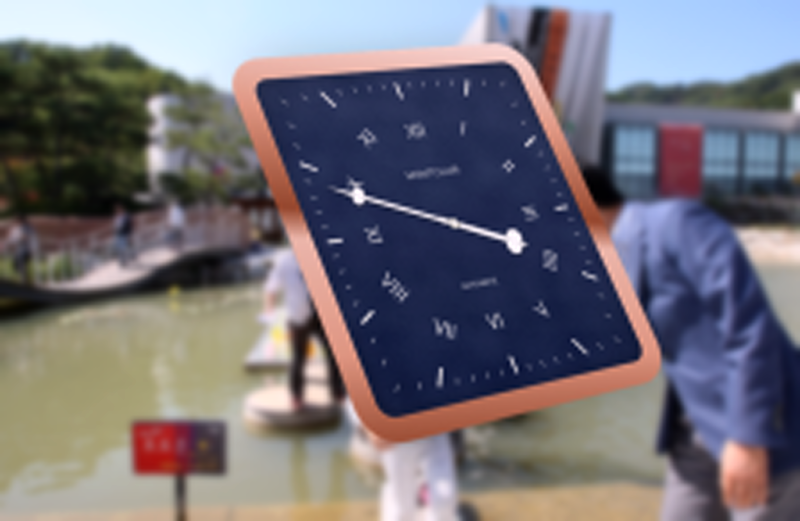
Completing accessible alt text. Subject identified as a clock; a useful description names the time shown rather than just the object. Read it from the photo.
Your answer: 3:49
